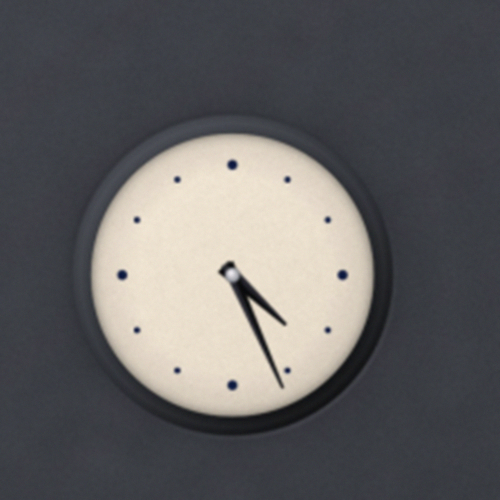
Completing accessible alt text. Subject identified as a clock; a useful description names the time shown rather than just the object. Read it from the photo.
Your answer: 4:26
